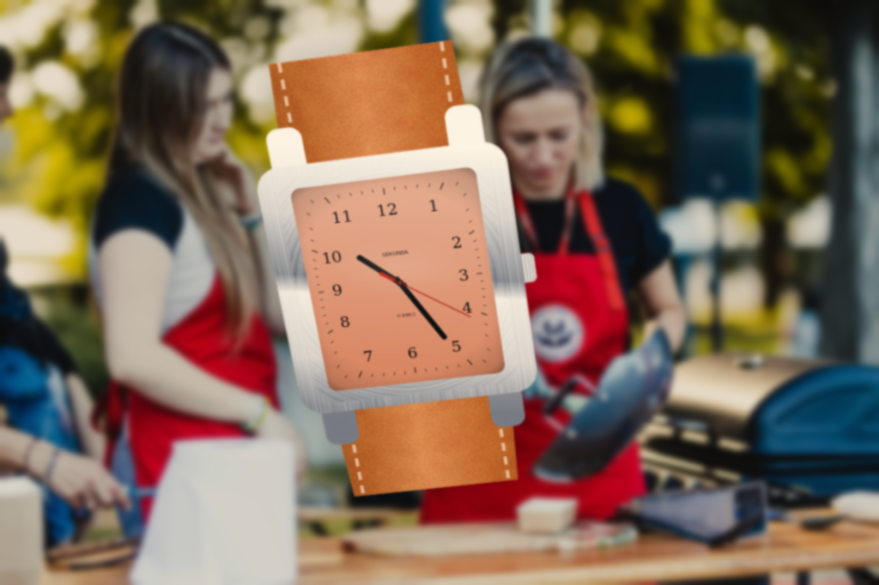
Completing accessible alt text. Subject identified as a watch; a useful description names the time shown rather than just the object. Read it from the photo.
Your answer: 10:25:21
